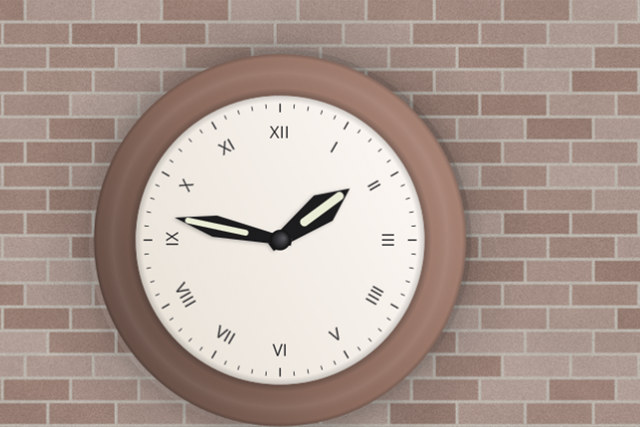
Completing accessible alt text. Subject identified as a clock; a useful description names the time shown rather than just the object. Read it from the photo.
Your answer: 1:47
